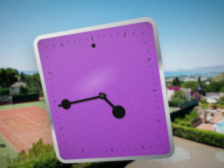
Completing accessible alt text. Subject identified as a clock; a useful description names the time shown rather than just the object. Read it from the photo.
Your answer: 4:44
